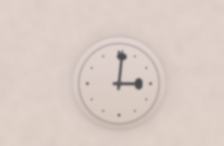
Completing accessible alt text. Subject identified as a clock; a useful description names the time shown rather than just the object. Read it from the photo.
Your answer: 3:01
